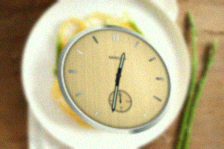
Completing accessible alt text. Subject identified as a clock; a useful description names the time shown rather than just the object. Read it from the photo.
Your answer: 12:32
